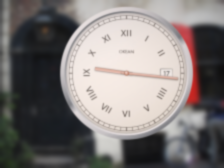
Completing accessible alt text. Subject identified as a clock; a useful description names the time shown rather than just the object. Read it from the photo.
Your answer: 9:16
